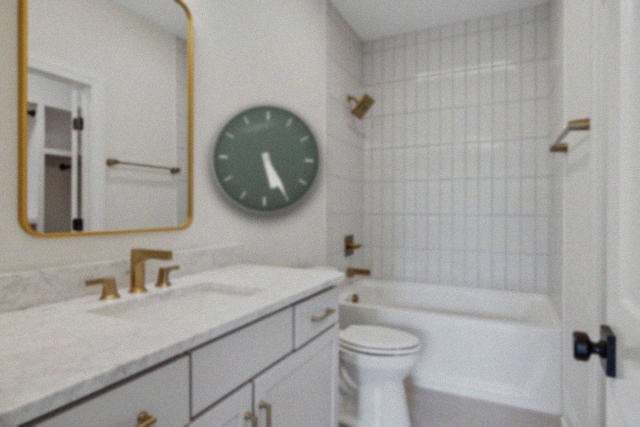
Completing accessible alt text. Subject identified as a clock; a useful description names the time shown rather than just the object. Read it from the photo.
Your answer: 5:25
